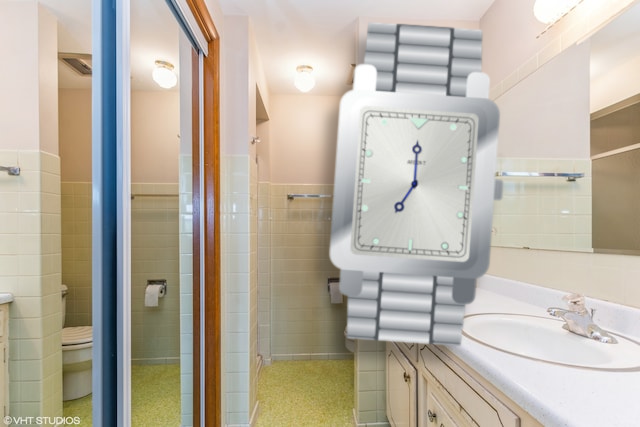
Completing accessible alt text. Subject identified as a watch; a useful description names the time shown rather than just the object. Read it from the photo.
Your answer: 7:00
